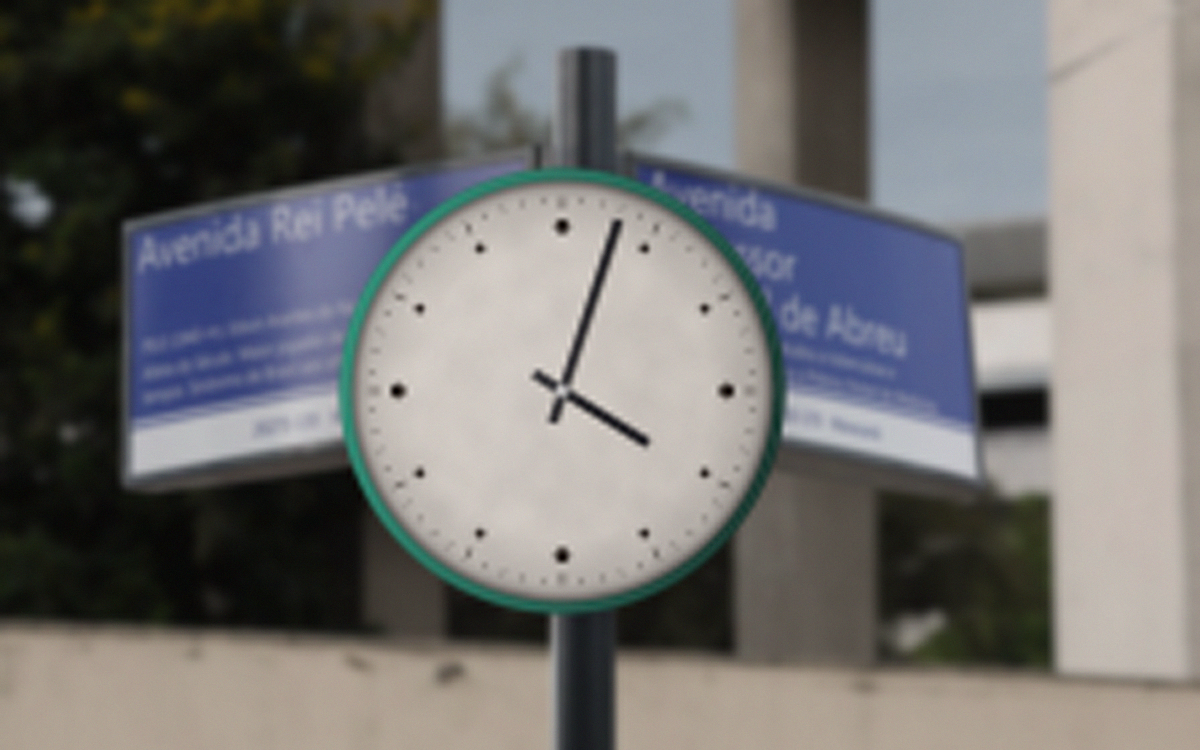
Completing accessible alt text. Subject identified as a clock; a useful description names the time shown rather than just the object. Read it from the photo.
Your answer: 4:03
